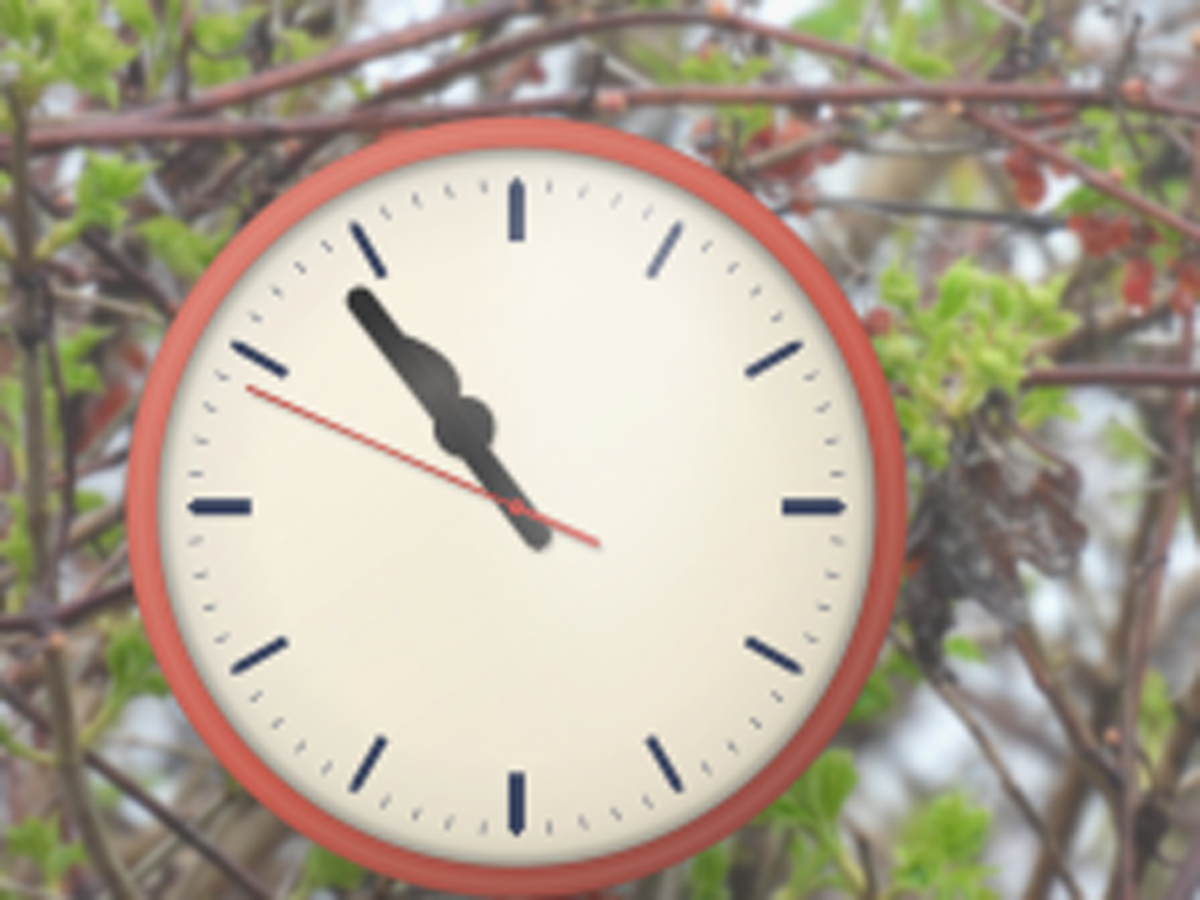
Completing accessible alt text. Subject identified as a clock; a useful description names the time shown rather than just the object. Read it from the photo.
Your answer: 10:53:49
